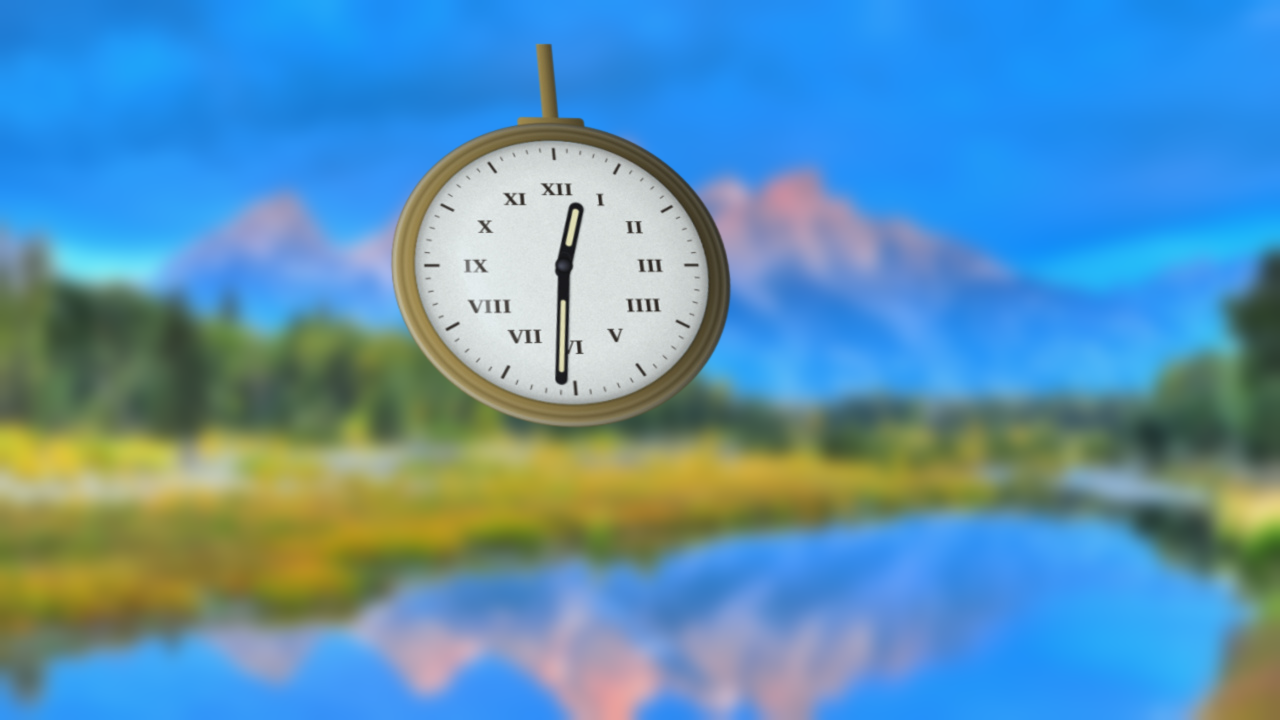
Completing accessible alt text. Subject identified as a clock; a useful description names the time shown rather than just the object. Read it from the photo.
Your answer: 12:31
